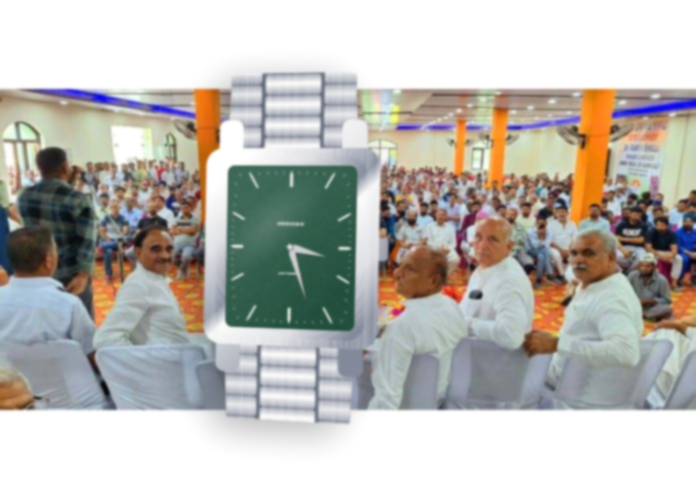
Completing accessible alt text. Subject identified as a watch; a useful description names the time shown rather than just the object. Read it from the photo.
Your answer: 3:27
